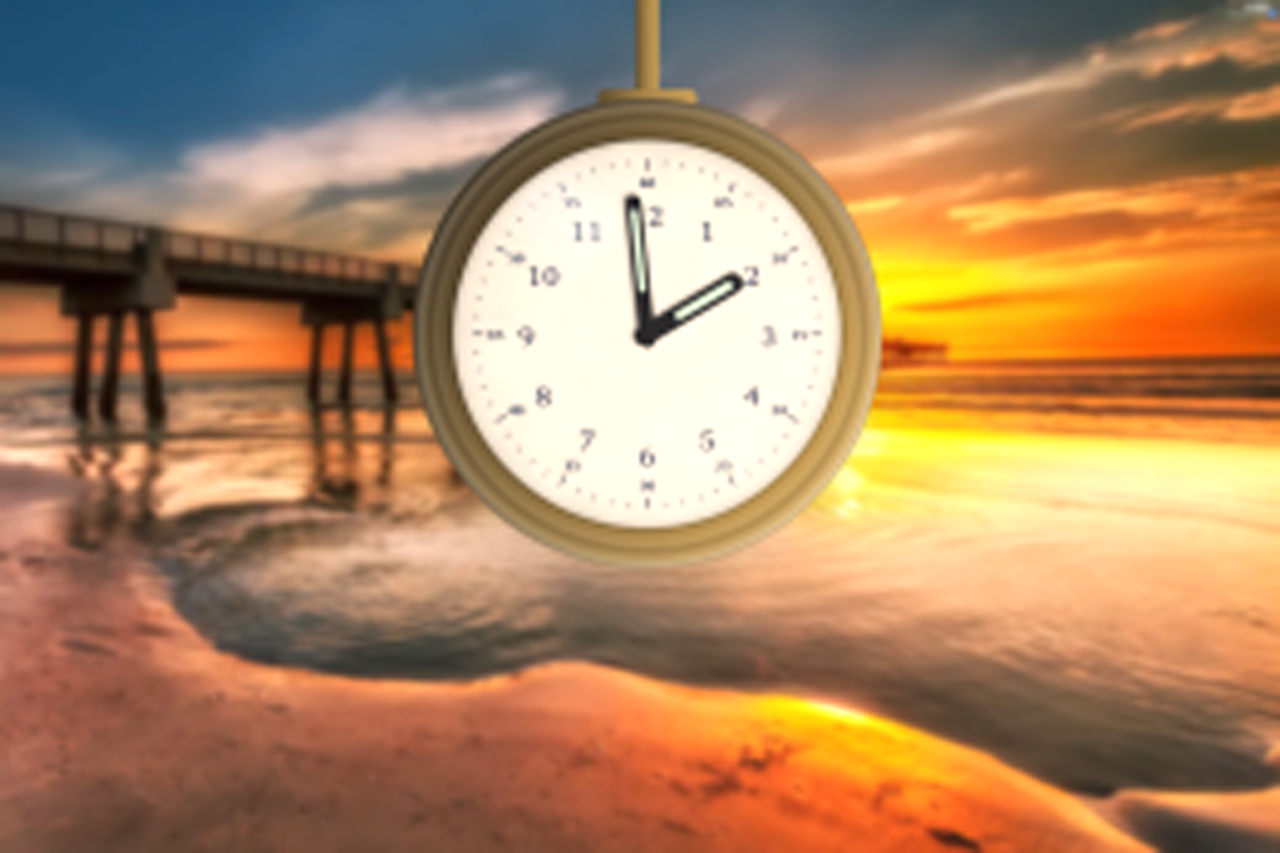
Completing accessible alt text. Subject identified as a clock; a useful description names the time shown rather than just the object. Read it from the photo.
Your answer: 1:59
